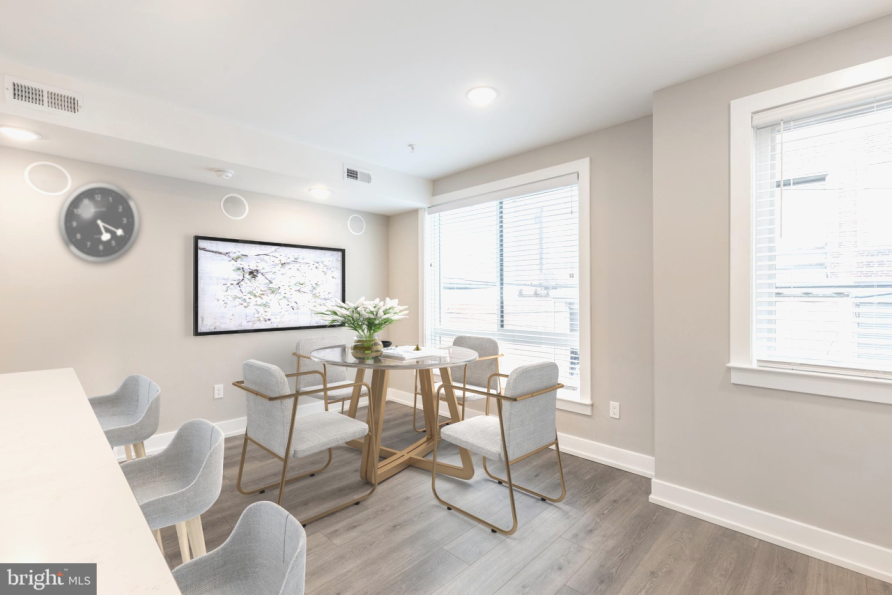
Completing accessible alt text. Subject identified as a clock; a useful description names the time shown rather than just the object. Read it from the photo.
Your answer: 5:20
